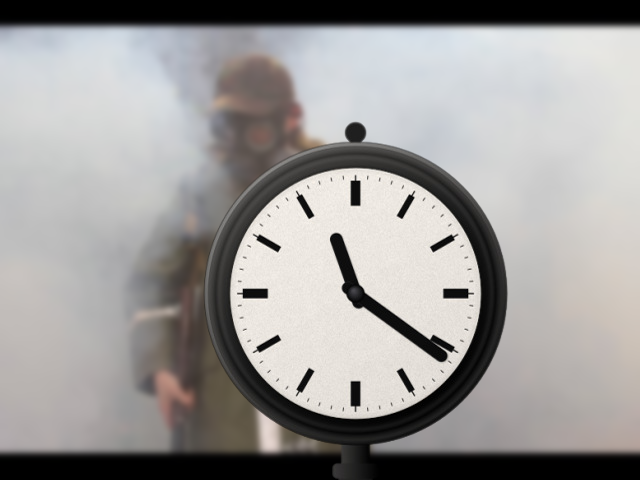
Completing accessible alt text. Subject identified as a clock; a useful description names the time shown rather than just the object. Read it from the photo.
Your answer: 11:21
